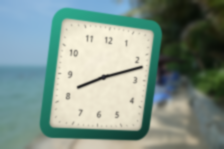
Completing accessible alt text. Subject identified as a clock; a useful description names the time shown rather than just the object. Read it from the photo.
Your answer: 8:12
